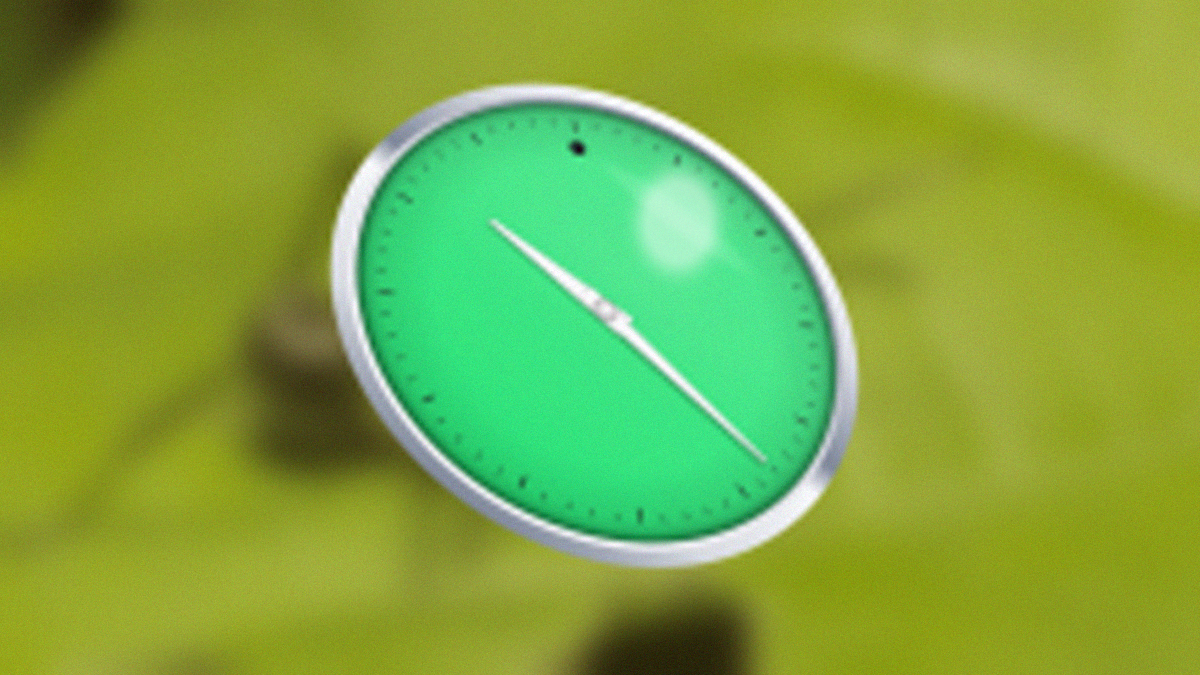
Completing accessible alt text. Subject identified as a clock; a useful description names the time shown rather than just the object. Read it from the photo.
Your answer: 10:23
